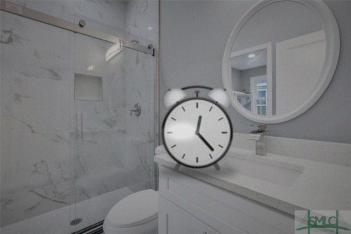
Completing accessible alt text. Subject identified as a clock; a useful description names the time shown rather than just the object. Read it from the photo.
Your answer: 12:23
